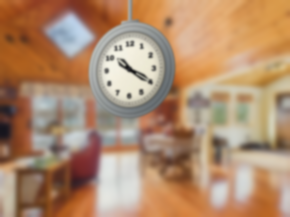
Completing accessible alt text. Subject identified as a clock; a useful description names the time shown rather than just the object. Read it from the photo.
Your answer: 10:20
